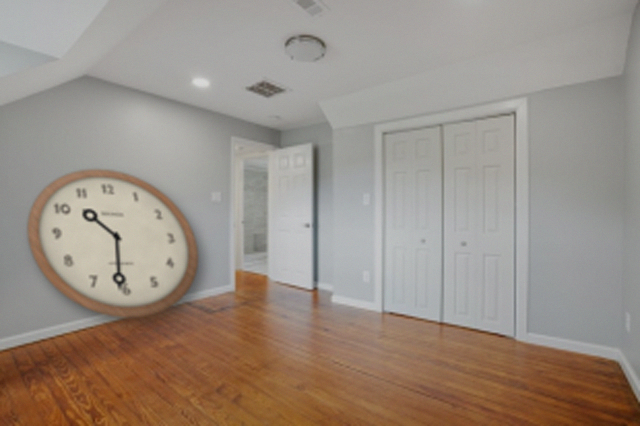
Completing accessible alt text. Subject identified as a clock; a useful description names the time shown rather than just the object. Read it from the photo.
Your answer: 10:31
